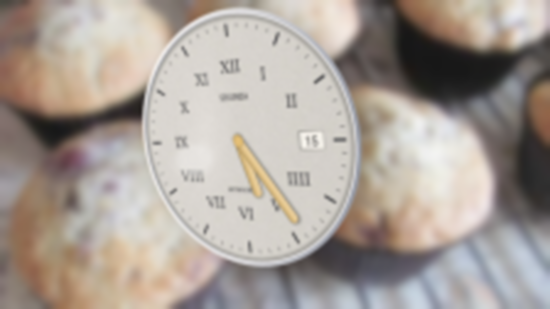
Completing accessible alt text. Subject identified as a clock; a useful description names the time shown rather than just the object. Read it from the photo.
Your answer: 5:24
